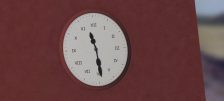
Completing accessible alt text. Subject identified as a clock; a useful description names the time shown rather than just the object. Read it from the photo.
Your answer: 11:29
